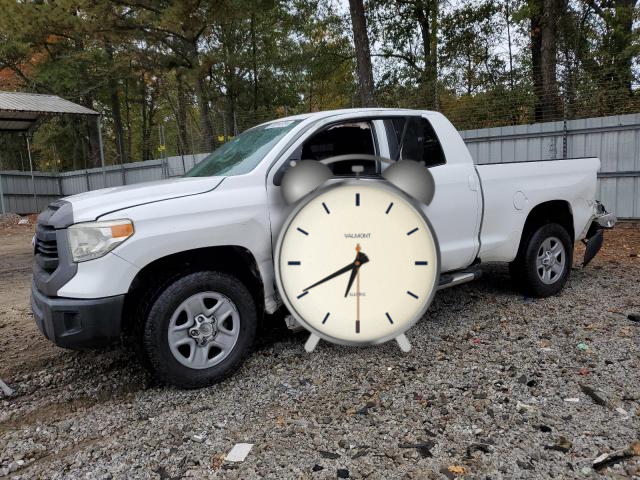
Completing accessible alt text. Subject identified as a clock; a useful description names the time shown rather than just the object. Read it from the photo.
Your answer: 6:40:30
